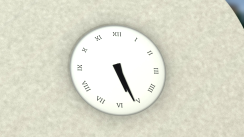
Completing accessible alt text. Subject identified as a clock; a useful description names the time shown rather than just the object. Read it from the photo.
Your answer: 5:26
